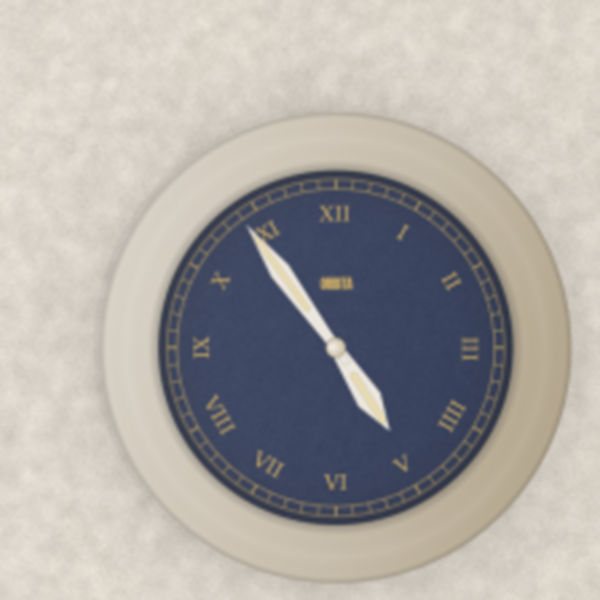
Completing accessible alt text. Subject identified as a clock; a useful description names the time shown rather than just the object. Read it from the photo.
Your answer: 4:54
